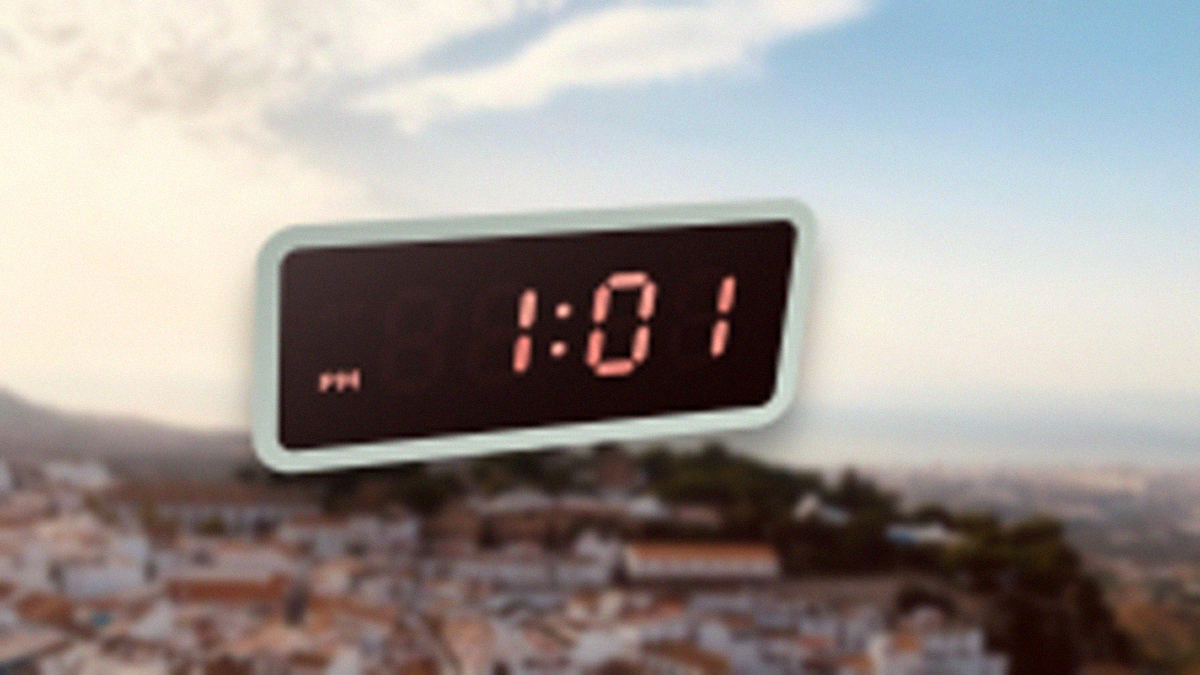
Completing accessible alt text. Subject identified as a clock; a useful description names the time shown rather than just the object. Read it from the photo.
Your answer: 1:01
